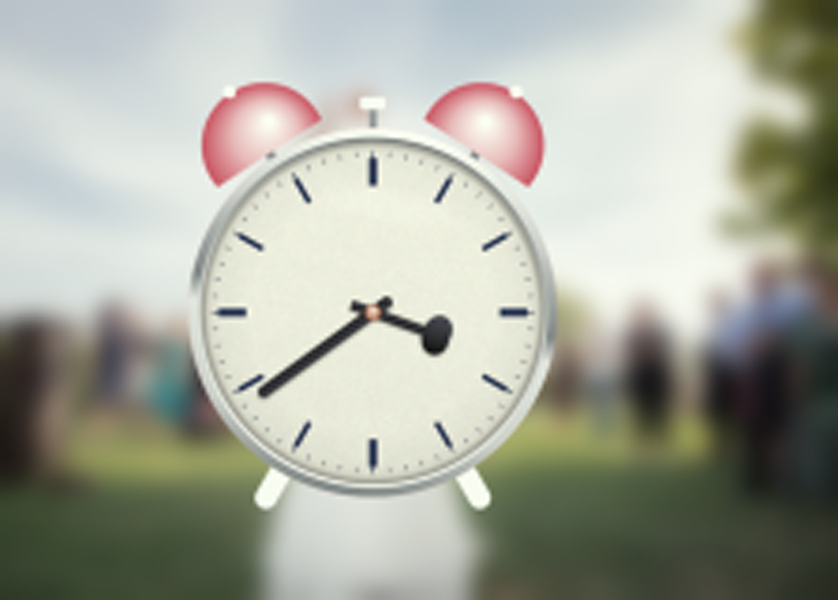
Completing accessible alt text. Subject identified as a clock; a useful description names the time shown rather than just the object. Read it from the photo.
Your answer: 3:39
